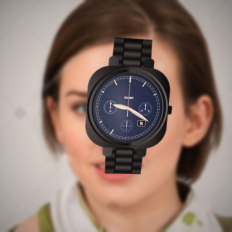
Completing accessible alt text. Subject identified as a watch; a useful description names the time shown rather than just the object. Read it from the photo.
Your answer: 9:20
